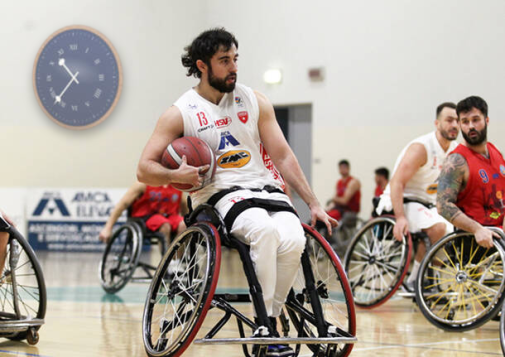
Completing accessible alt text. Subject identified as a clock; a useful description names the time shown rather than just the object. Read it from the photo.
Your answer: 10:37
